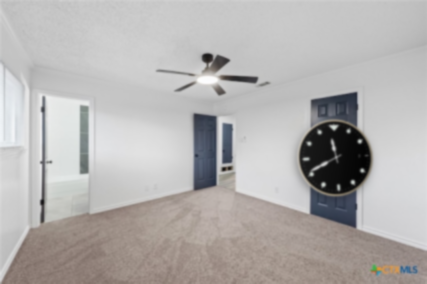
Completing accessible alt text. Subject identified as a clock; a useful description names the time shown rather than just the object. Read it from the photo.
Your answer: 11:41
